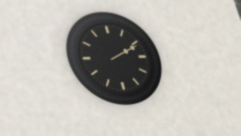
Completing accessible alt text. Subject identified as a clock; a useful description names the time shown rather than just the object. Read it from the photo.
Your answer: 2:11
